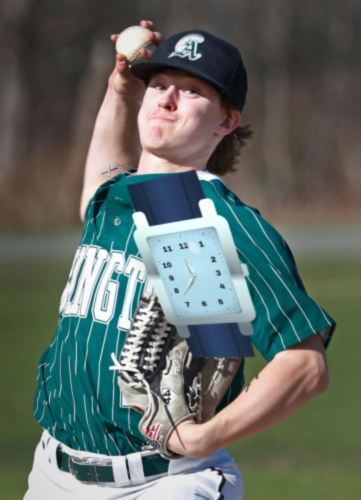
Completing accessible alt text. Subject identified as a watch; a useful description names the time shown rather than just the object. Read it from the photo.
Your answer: 11:37
